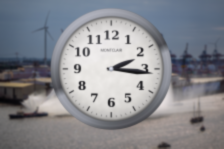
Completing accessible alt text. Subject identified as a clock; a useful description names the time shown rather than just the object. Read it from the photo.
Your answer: 2:16
